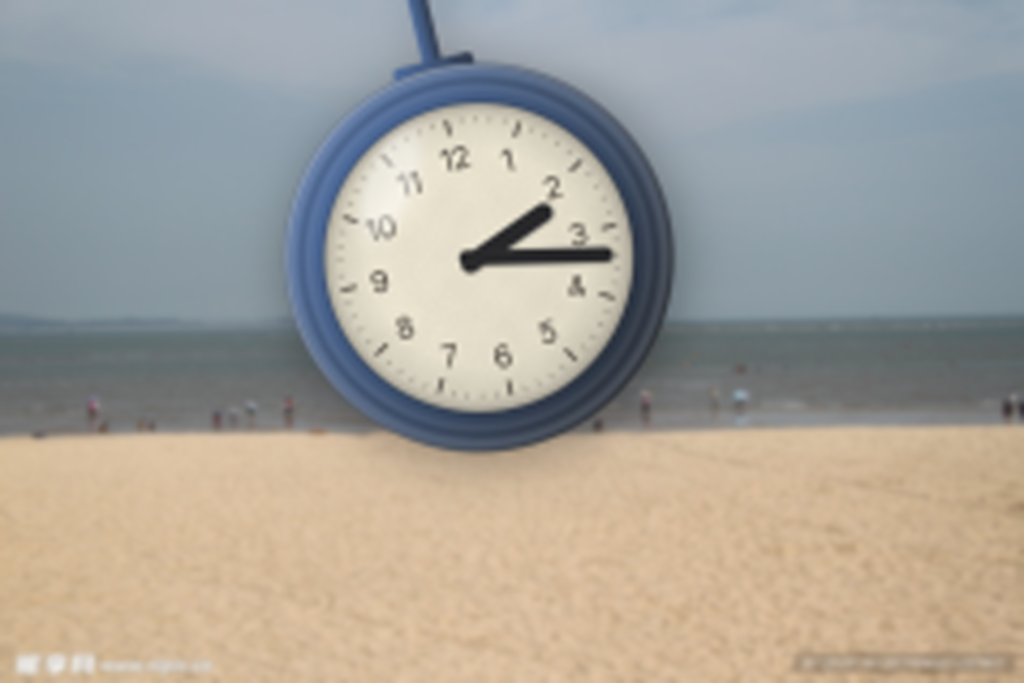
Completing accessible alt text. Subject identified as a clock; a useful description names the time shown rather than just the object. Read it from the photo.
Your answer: 2:17
